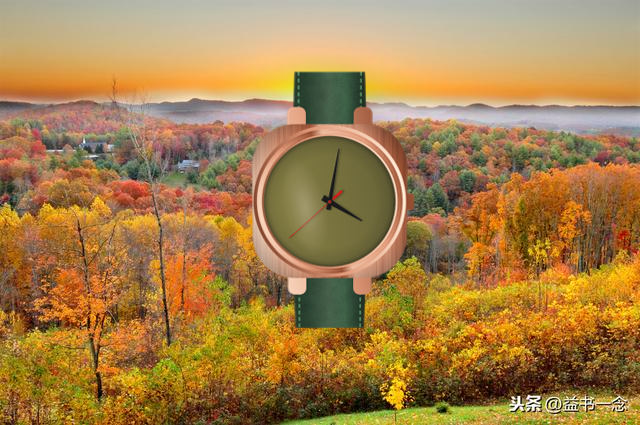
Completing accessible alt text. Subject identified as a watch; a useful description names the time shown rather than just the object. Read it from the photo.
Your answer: 4:01:38
